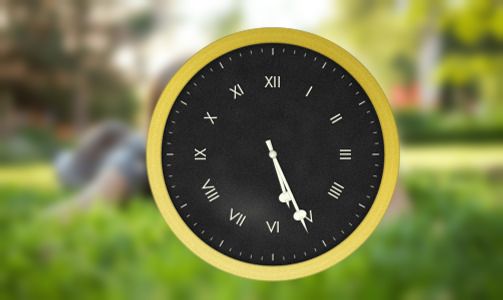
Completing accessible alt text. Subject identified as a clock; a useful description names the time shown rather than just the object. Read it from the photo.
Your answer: 5:26
